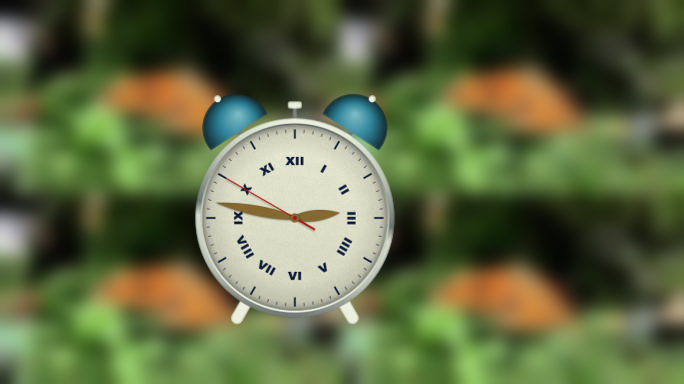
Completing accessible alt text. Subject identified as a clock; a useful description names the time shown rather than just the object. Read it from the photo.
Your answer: 2:46:50
